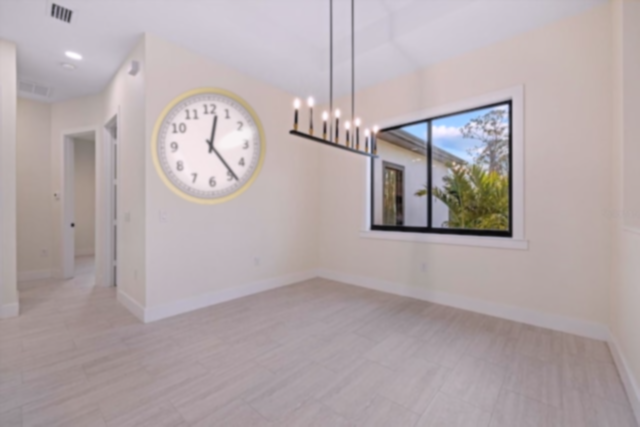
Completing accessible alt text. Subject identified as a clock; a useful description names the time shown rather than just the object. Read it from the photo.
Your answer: 12:24
